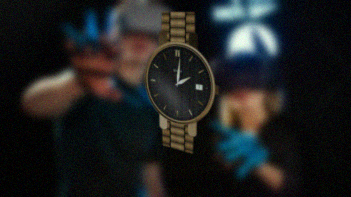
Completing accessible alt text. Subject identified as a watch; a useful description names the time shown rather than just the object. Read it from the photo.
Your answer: 2:01
